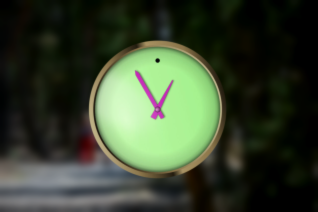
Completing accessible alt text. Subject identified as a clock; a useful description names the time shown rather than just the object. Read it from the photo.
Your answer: 12:55
